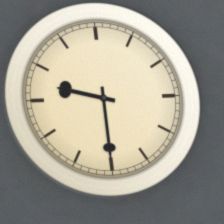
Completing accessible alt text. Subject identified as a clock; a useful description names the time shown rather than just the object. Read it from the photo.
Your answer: 9:30
